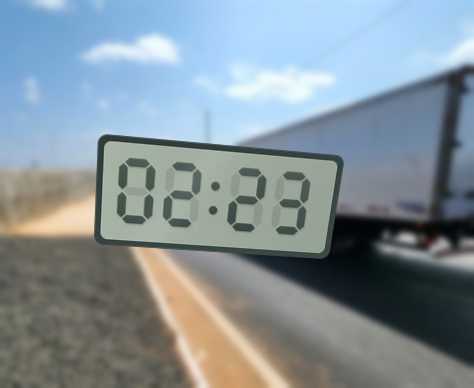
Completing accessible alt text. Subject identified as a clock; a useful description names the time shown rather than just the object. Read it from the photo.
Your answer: 2:23
